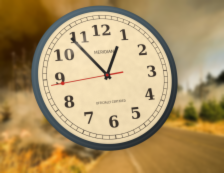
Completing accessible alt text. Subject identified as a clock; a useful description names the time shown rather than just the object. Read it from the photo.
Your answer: 12:53:44
